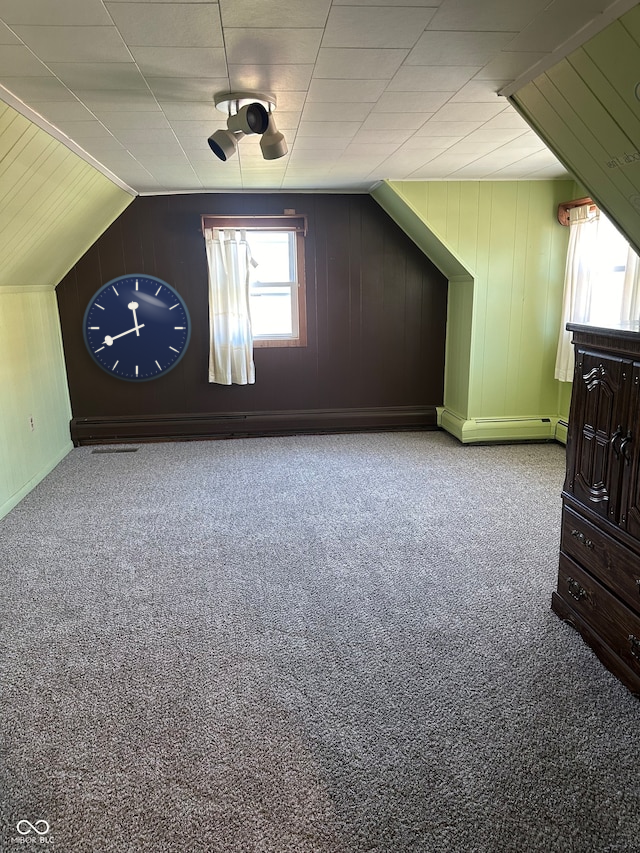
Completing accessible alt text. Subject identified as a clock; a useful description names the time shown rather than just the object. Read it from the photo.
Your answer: 11:41
